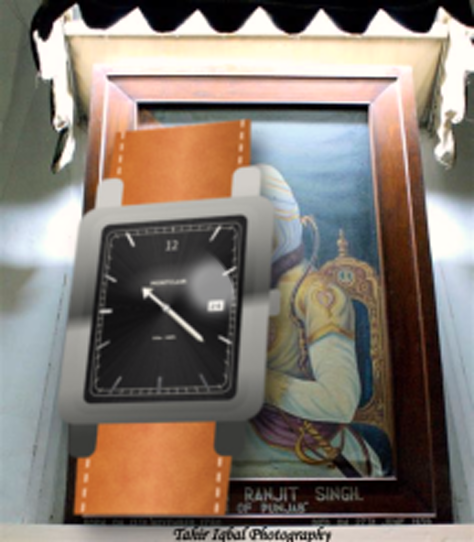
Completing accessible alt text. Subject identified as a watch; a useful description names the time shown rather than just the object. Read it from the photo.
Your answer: 10:22
